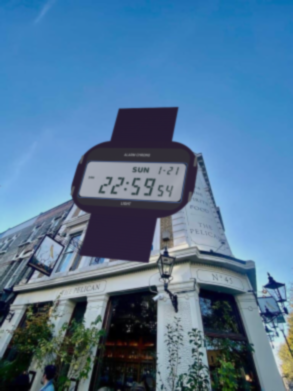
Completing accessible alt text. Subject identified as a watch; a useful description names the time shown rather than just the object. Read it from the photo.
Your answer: 22:59:54
